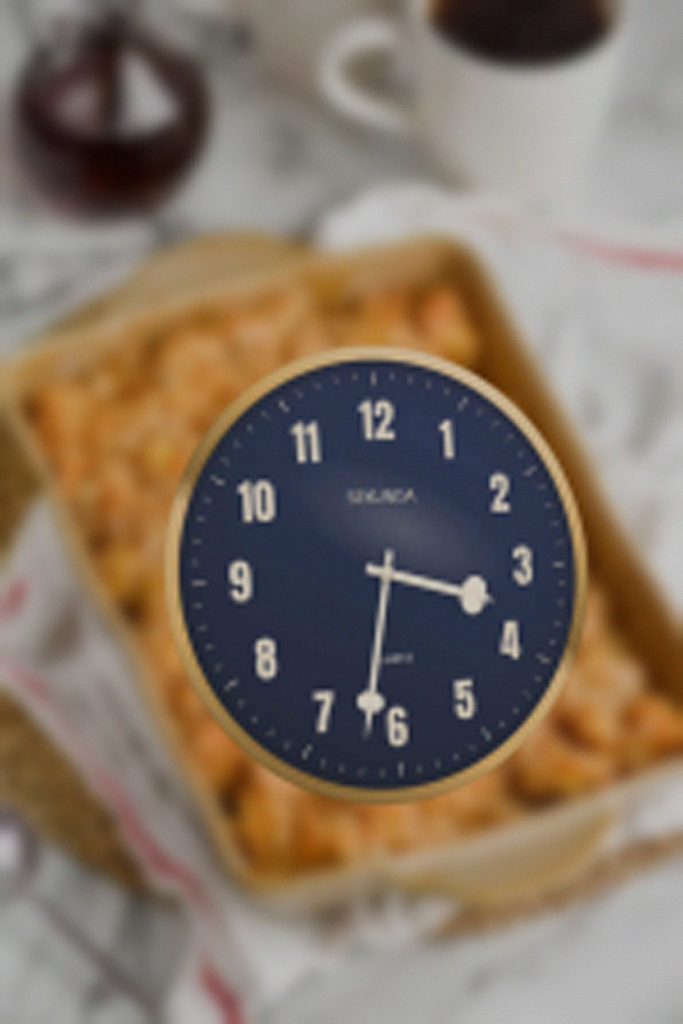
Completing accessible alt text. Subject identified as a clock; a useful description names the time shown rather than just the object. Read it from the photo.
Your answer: 3:32
